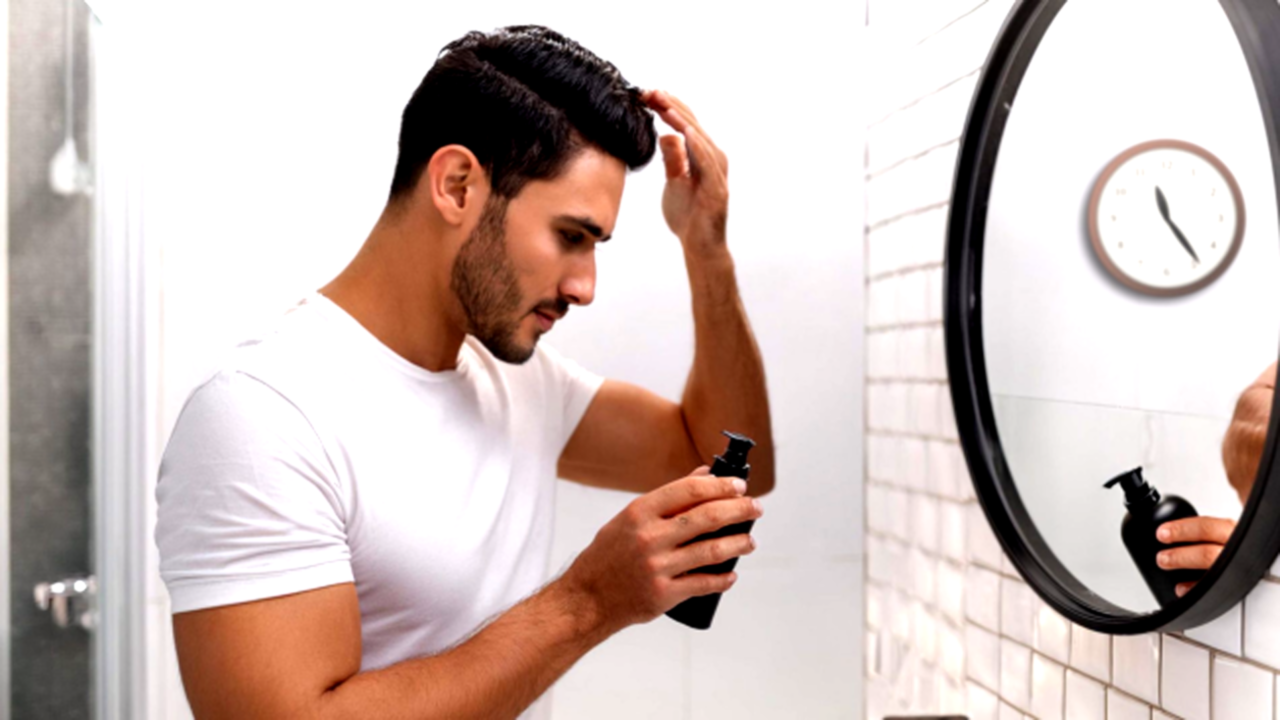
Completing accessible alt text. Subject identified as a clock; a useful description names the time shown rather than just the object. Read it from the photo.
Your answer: 11:24
